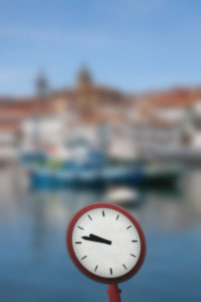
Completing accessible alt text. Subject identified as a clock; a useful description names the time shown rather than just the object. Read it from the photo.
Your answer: 9:47
